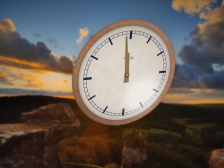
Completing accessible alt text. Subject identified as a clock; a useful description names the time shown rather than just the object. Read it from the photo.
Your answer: 11:59
